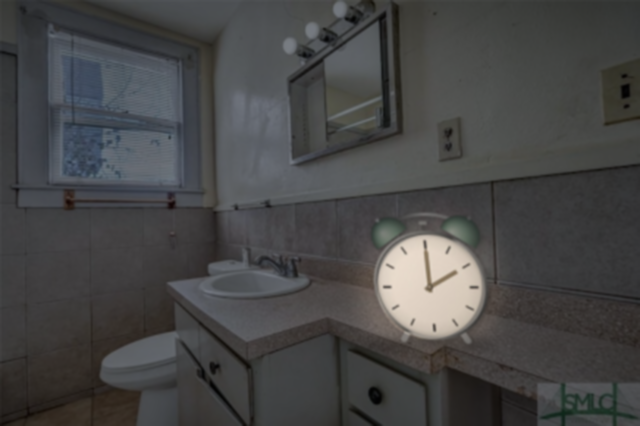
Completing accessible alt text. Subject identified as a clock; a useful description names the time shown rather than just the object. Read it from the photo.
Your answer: 2:00
